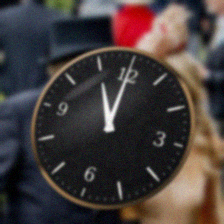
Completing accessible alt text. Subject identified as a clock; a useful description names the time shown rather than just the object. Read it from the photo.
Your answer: 11:00
